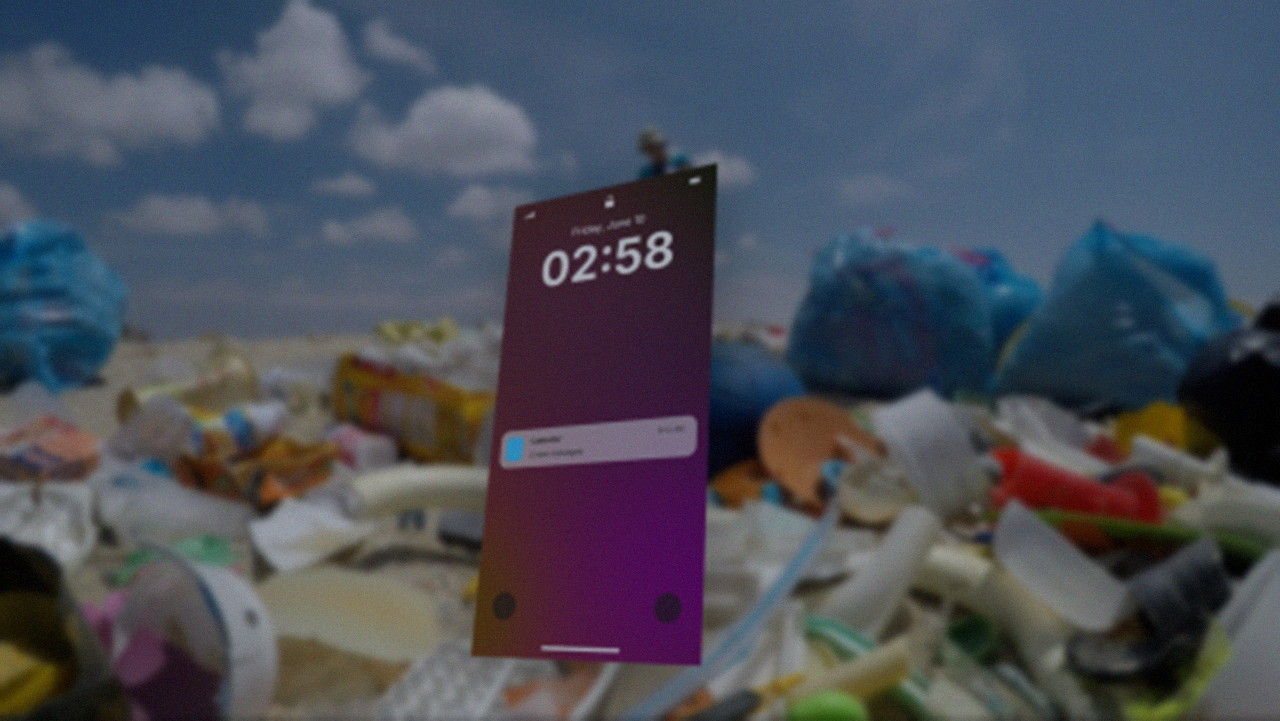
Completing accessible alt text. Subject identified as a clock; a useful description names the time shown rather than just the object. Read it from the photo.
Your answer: 2:58
